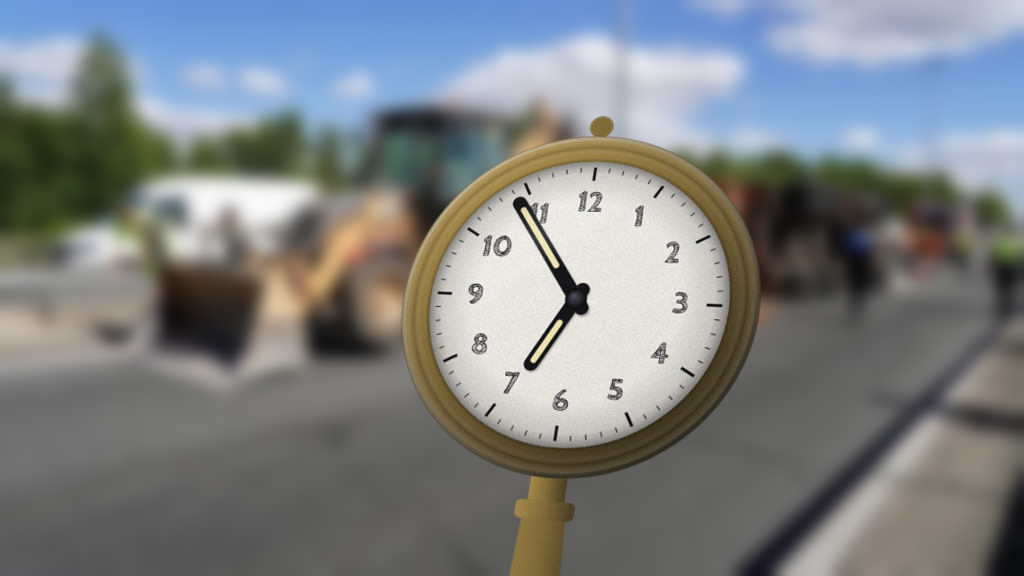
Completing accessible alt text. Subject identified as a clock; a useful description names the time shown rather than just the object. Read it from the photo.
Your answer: 6:54
